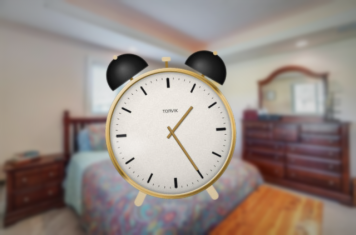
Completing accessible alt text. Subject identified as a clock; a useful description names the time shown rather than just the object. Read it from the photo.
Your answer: 1:25
